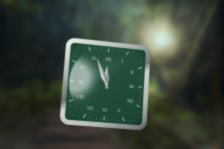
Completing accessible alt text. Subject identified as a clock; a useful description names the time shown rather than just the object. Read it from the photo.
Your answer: 11:56
